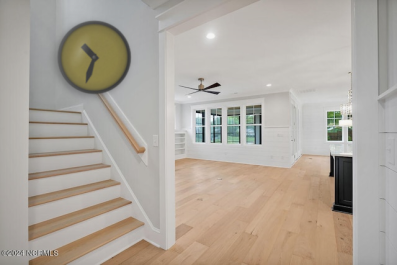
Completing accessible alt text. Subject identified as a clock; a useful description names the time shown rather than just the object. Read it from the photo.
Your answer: 10:33
